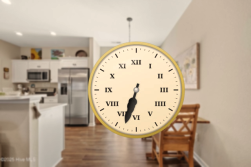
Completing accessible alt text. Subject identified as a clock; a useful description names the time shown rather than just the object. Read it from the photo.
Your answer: 6:33
